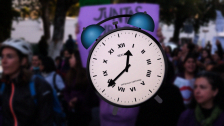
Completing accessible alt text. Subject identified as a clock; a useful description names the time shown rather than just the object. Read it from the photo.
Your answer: 12:40
